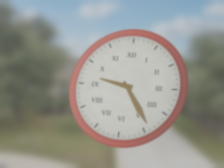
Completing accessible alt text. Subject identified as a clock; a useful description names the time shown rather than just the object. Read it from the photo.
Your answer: 9:24
